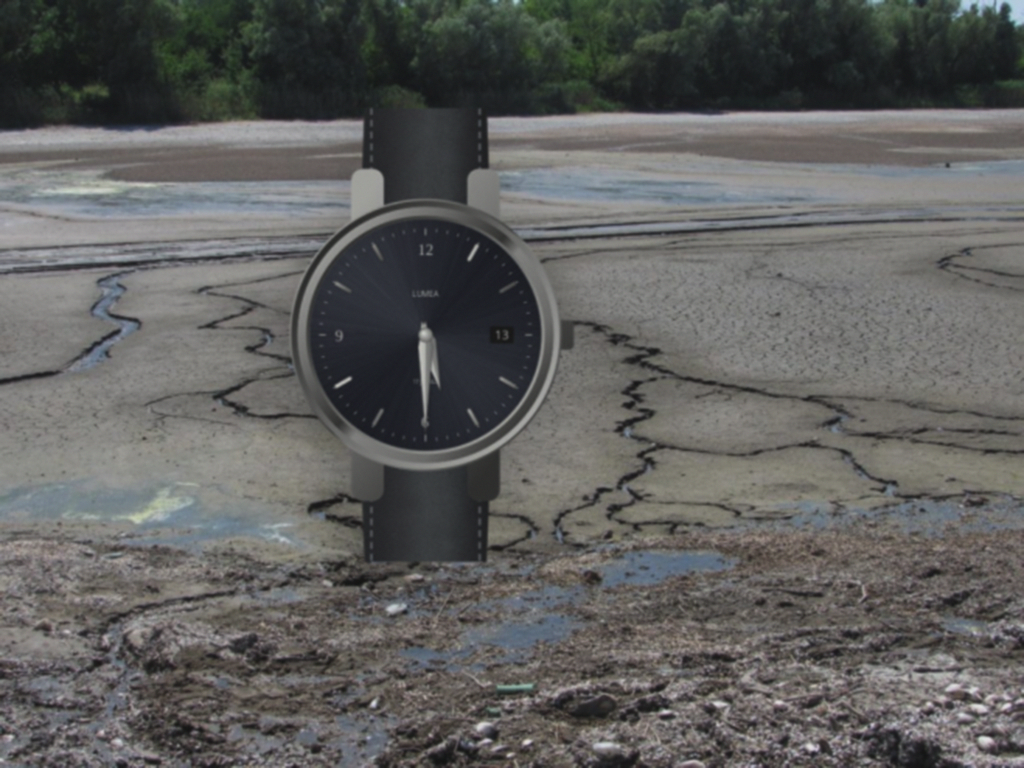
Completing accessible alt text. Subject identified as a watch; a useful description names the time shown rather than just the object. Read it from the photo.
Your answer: 5:30
